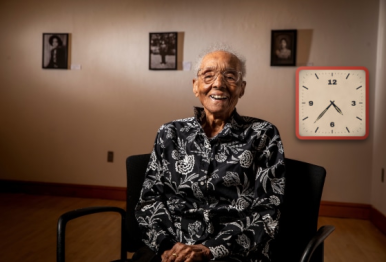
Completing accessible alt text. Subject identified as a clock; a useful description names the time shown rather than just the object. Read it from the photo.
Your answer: 4:37
